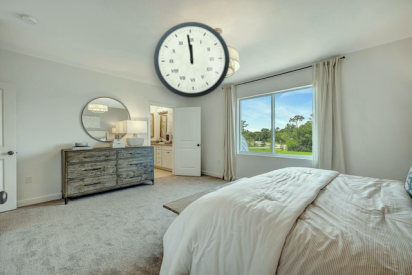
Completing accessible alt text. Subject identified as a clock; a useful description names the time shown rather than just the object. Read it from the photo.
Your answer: 11:59
